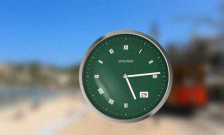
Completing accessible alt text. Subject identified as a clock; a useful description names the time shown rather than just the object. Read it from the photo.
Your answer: 5:14
